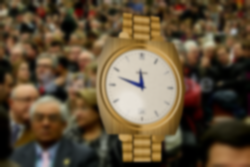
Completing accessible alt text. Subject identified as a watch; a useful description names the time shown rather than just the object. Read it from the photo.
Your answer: 11:48
